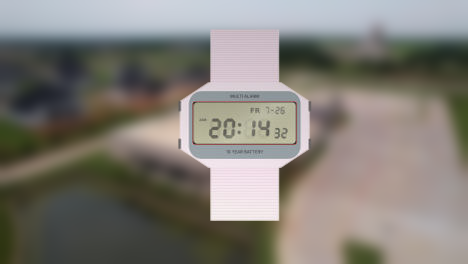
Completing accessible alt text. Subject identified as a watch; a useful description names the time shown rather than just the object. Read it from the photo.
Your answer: 20:14:32
